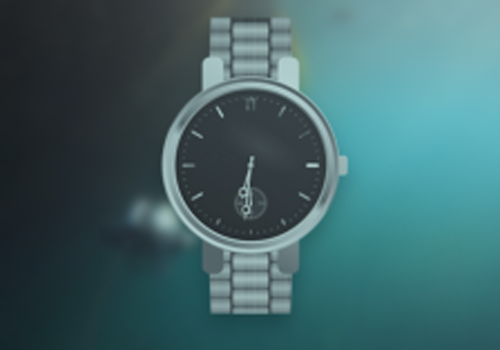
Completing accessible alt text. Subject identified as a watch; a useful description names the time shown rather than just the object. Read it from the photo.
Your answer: 6:31
